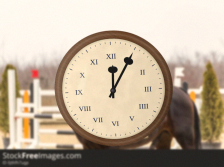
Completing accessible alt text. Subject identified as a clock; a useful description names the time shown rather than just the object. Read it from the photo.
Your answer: 12:05
